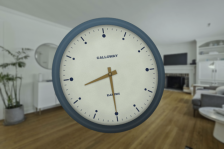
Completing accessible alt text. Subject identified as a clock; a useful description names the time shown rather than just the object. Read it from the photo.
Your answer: 8:30
